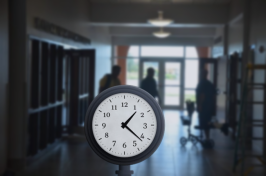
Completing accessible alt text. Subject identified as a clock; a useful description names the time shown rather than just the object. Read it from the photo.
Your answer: 1:22
